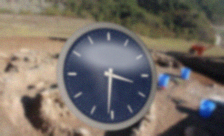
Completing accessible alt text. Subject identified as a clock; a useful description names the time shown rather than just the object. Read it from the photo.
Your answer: 3:31
